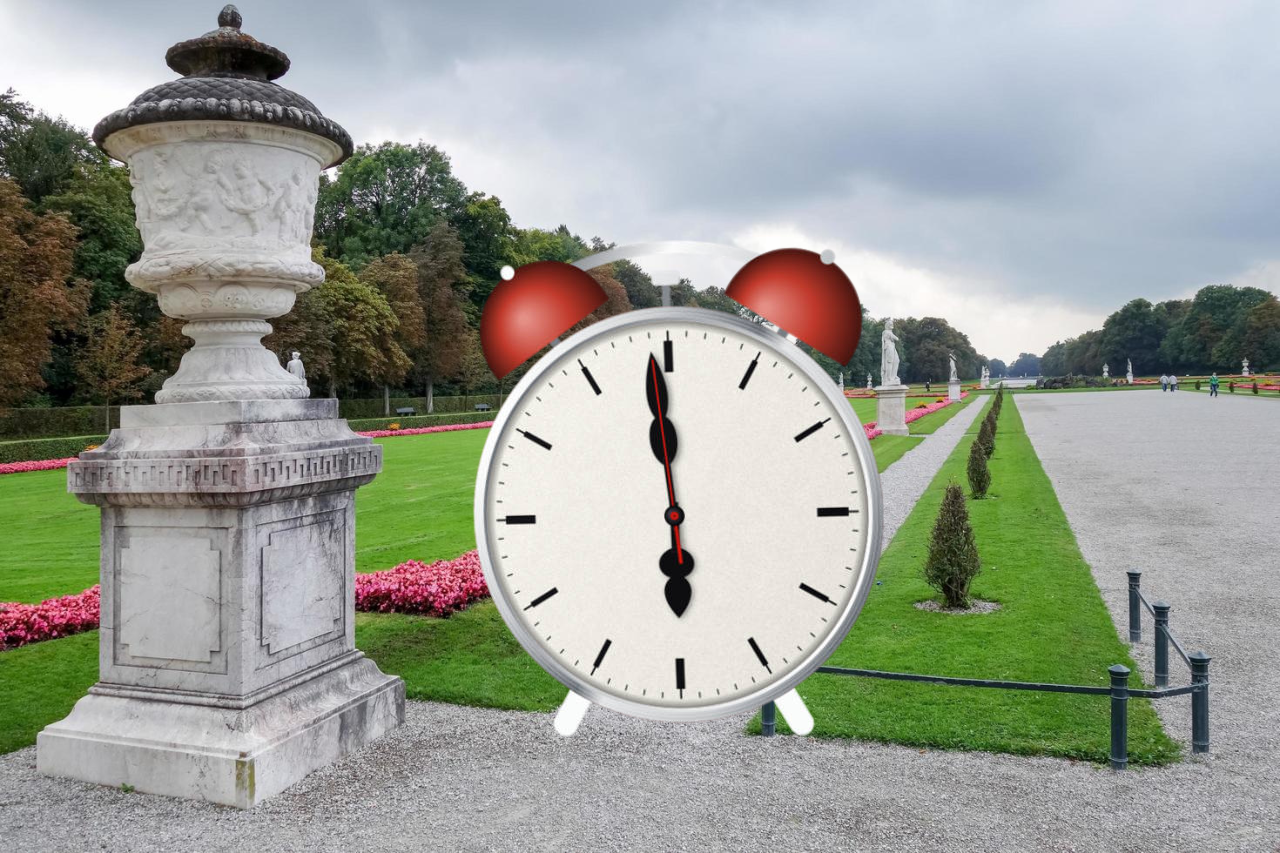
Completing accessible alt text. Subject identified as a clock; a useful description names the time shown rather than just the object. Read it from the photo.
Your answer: 5:58:59
